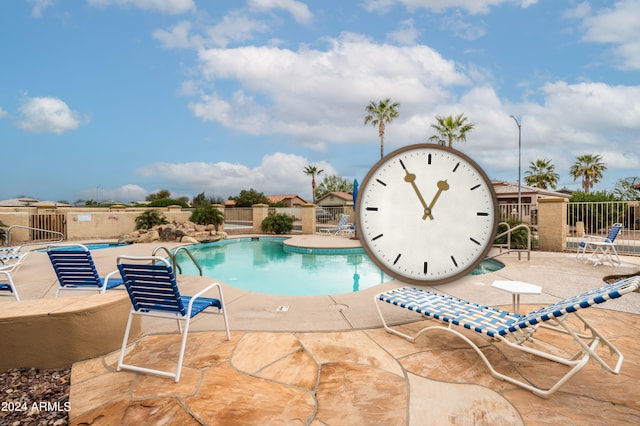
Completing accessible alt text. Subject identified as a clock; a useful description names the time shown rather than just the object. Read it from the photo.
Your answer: 12:55
